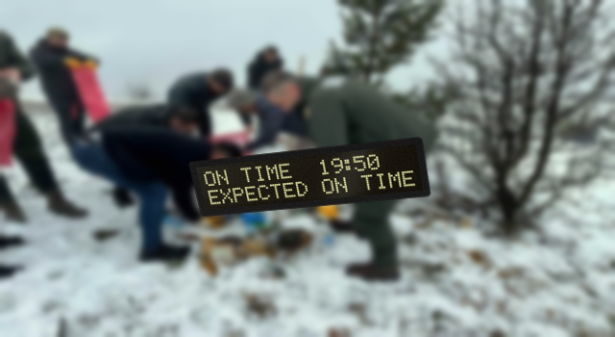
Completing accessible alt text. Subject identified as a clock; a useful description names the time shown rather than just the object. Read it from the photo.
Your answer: 19:50
